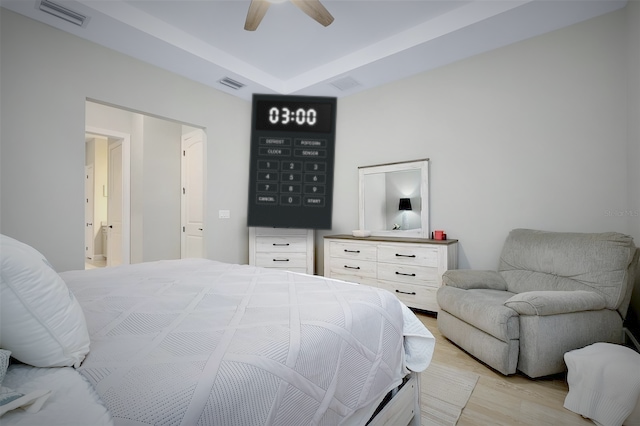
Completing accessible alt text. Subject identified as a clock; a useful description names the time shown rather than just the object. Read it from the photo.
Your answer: 3:00
